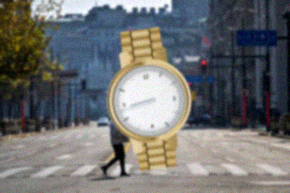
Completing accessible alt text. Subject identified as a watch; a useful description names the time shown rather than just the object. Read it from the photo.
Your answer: 8:43
